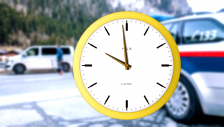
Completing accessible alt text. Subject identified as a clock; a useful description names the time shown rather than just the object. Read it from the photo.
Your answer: 9:59
